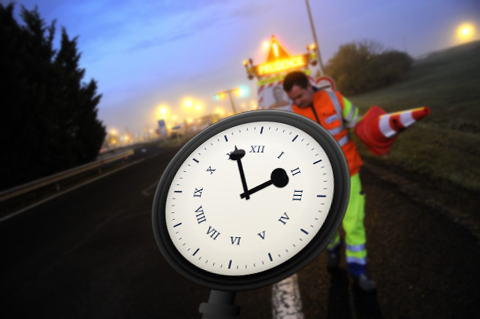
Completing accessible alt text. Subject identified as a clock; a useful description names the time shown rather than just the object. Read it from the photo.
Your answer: 1:56
